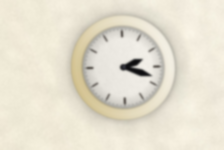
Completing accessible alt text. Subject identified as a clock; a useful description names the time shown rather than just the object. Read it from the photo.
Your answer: 2:18
